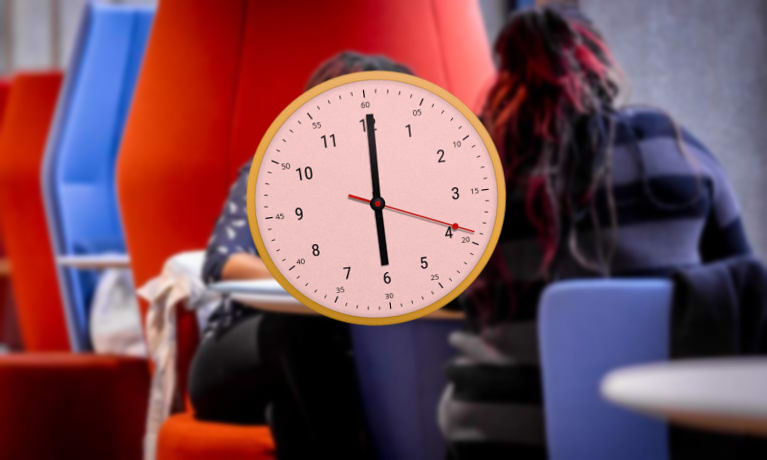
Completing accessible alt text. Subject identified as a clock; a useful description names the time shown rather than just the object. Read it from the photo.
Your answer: 6:00:19
